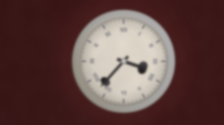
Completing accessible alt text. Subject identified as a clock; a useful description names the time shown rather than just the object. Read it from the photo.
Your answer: 3:37
